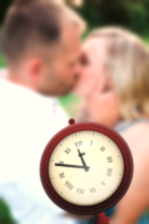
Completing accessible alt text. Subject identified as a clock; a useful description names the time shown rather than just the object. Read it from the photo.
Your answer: 11:49
